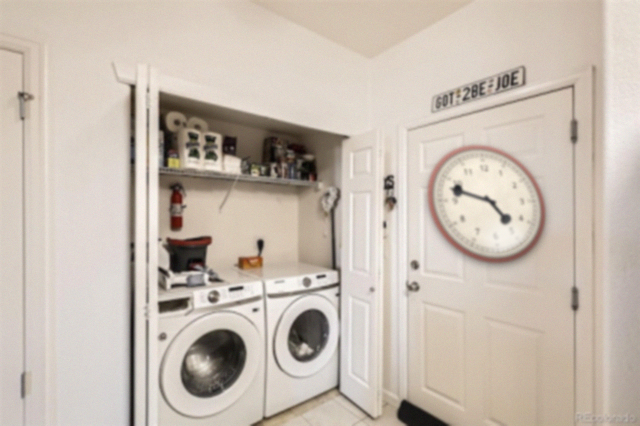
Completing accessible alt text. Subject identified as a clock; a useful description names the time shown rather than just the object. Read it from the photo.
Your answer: 4:48
